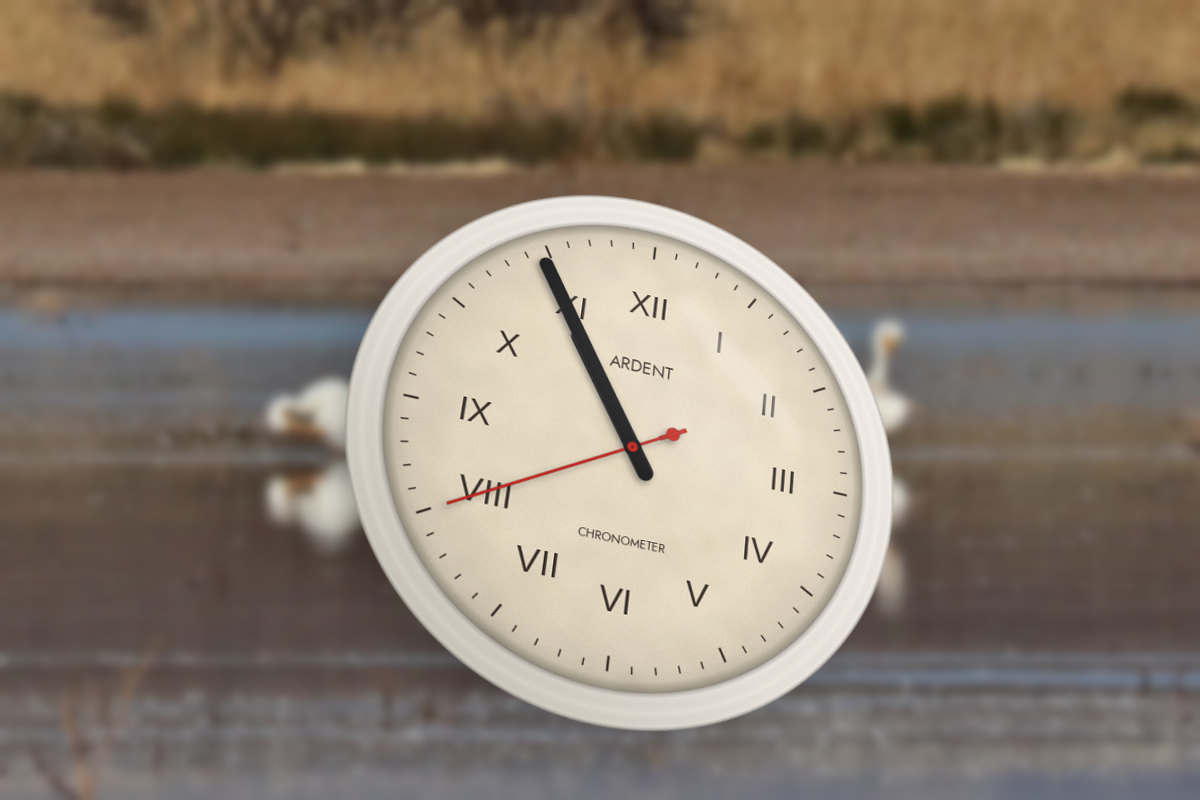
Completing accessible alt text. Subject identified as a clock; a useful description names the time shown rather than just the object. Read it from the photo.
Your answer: 10:54:40
